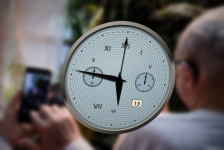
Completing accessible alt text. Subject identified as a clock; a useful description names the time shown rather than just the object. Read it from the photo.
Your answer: 5:46
